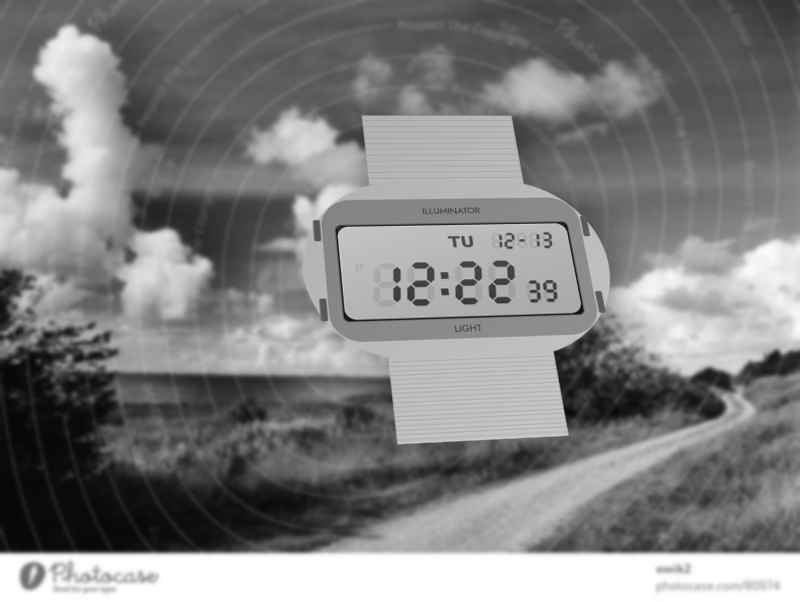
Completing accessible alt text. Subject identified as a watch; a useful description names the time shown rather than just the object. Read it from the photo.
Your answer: 12:22:39
